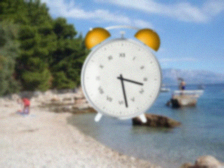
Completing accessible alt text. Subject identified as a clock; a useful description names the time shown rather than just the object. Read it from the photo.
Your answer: 3:28
